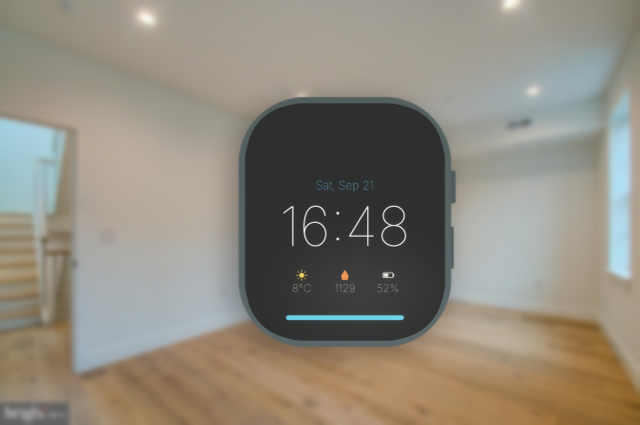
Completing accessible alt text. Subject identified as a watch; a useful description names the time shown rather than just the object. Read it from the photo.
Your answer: 16:48
